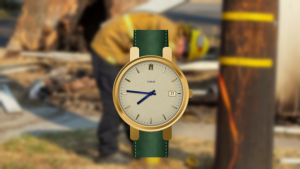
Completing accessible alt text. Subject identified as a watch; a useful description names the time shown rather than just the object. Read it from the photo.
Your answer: 7:46
